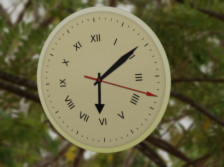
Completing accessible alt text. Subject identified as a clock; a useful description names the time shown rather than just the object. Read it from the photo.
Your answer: 6:09:18
